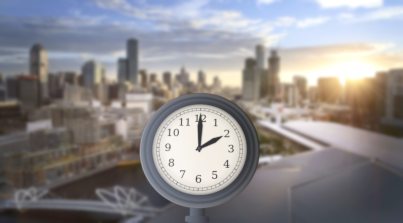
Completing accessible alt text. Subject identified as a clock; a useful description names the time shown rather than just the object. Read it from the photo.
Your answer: 2:00
